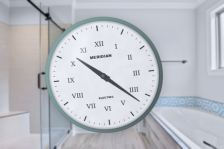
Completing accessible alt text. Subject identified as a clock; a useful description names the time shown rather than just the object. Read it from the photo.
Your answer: 10:22
